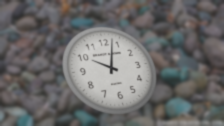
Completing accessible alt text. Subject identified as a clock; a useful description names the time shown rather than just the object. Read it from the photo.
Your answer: 10:03
